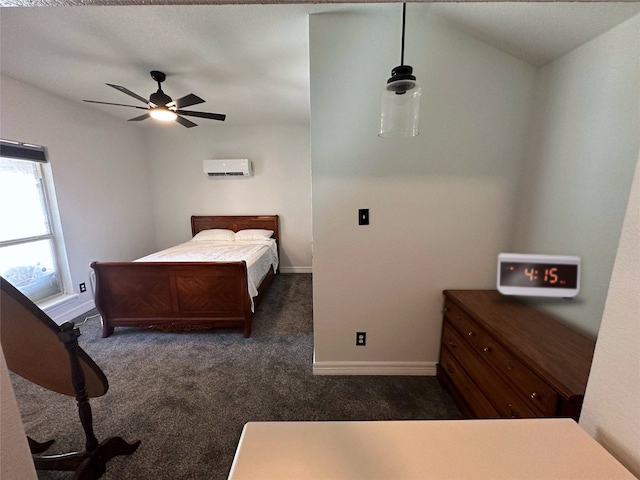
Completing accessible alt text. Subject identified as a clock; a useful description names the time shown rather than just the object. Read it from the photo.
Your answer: 4:15
